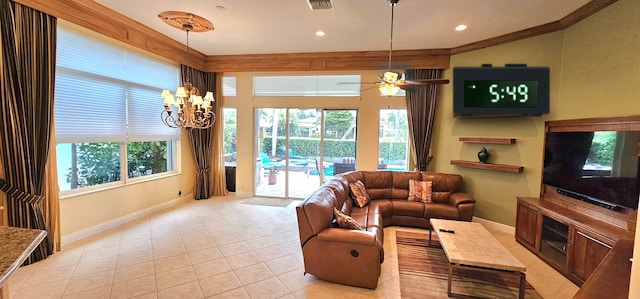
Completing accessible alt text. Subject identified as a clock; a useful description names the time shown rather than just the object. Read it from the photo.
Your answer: 5:49
